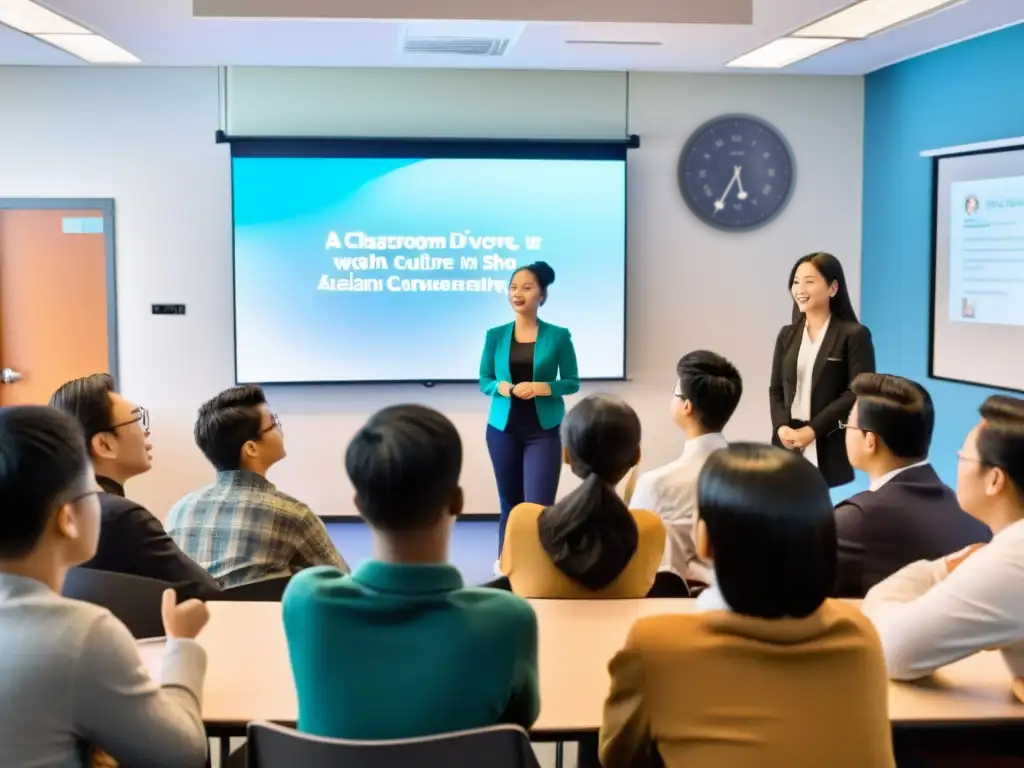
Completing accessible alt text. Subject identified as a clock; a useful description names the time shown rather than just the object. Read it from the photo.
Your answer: 5:35
